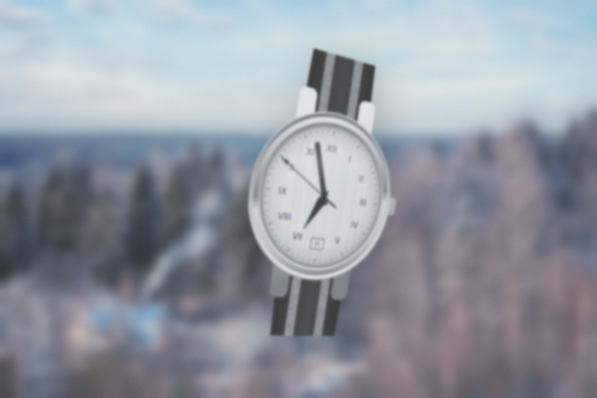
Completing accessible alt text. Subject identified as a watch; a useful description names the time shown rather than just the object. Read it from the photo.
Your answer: 6:56:50
